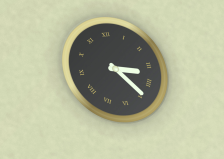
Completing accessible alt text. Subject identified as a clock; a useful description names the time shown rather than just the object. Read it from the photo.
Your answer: 3:24
